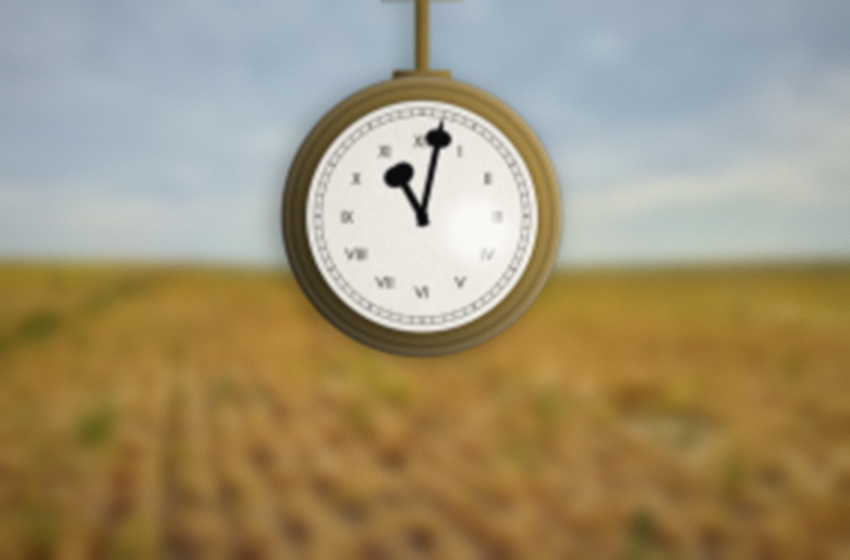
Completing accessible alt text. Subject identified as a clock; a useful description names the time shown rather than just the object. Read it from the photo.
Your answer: 11:02
